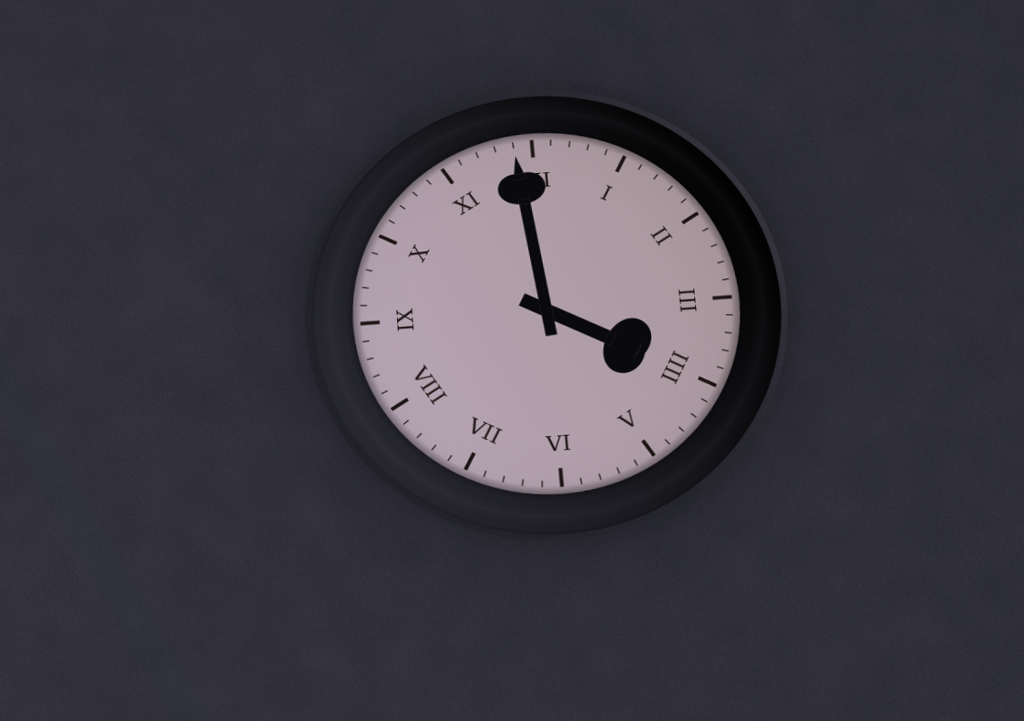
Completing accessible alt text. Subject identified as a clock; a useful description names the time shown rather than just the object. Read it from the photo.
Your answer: 3:59
